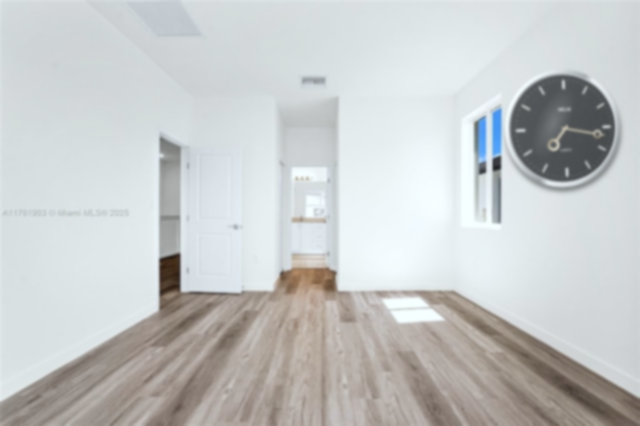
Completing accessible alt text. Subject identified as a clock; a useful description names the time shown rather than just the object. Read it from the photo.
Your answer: 7:17
